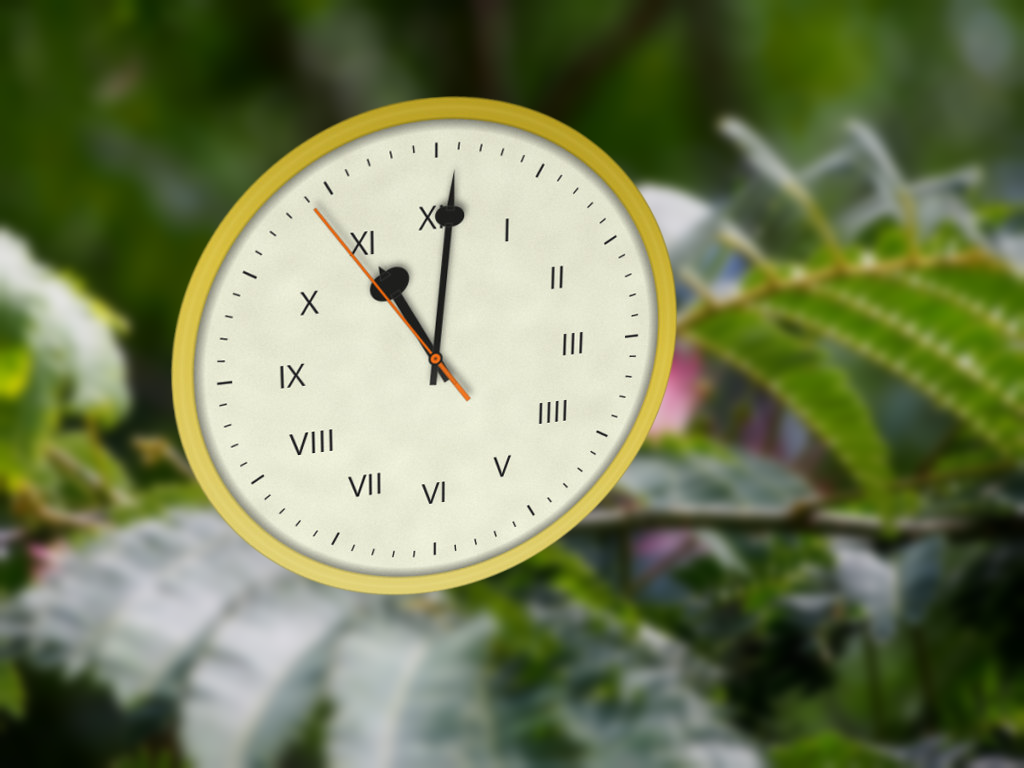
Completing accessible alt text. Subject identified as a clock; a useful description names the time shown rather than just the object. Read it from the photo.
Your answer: 11:00:54
